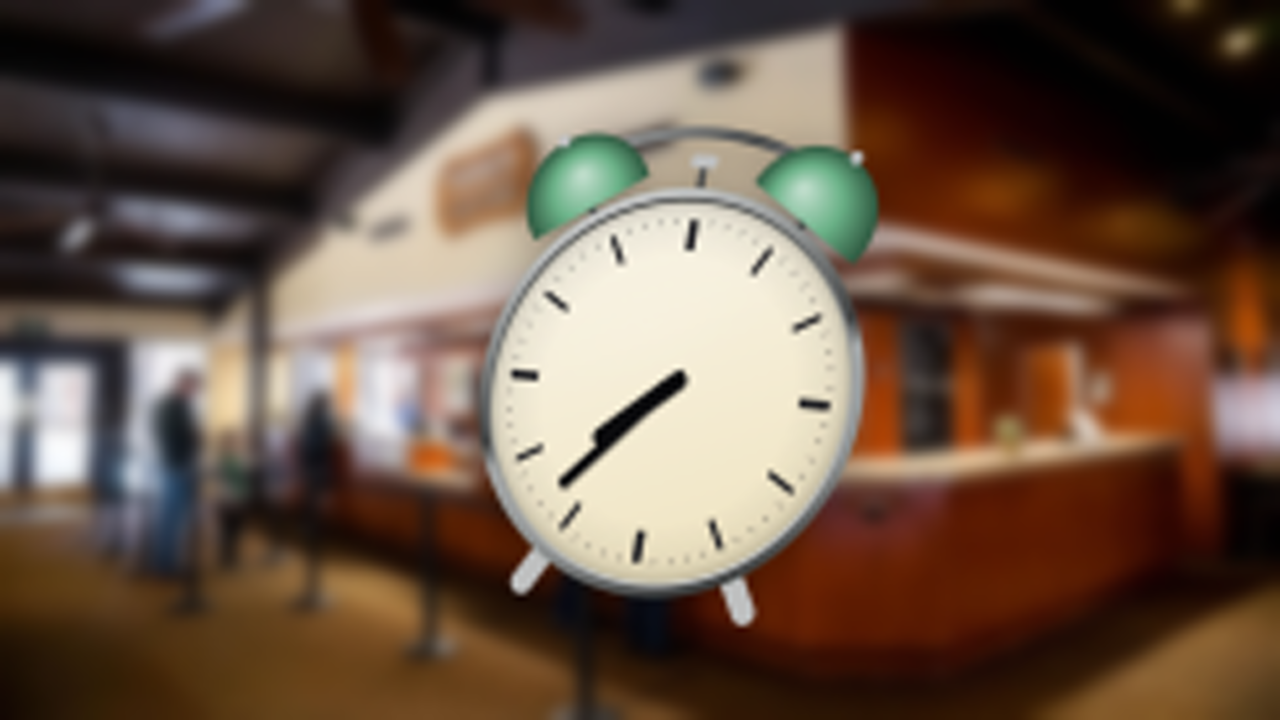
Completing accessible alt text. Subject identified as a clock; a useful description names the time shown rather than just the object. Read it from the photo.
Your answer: 7:37
